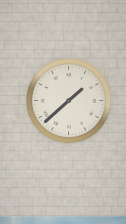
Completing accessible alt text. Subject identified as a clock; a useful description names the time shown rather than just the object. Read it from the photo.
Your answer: 1:38
